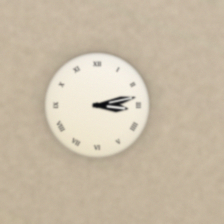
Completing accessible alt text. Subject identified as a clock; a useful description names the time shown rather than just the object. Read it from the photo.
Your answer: 3:13
